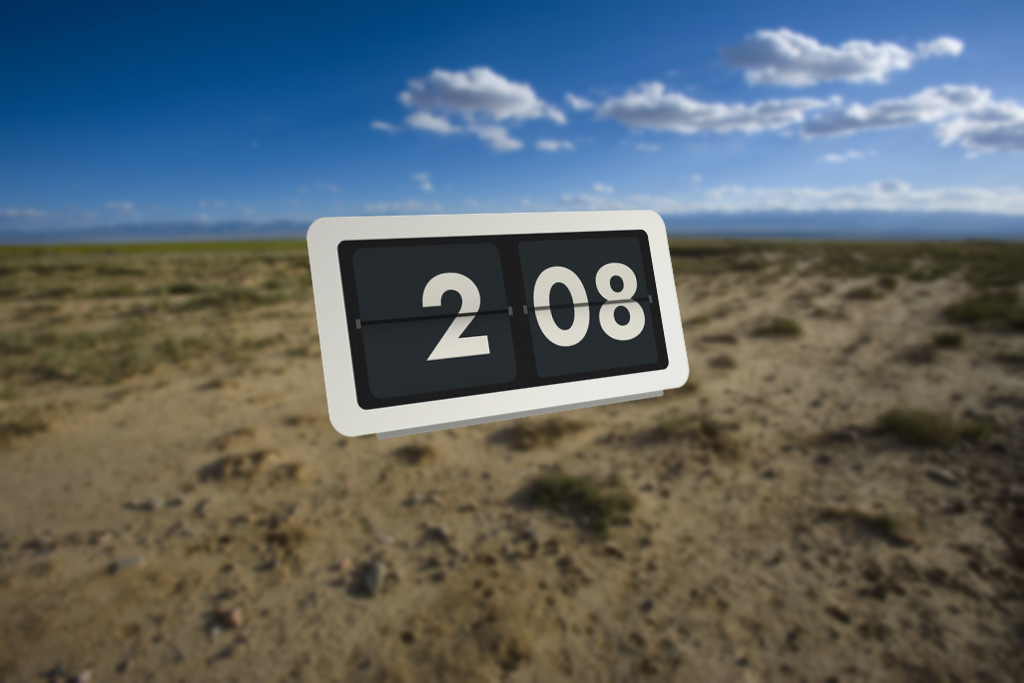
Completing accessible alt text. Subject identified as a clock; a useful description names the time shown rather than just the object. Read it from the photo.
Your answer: 2:08
